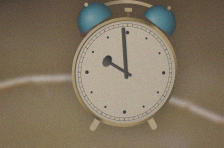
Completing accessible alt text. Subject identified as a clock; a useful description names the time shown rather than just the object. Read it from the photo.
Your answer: 9:59
